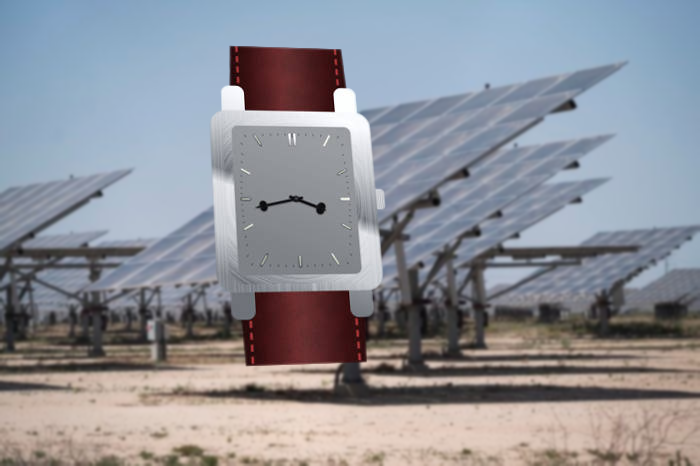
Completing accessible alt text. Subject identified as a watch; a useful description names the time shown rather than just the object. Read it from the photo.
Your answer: 3:43
